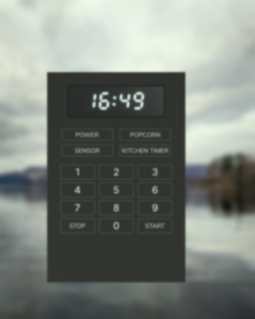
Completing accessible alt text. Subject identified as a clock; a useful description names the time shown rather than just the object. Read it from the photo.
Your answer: 16:49
